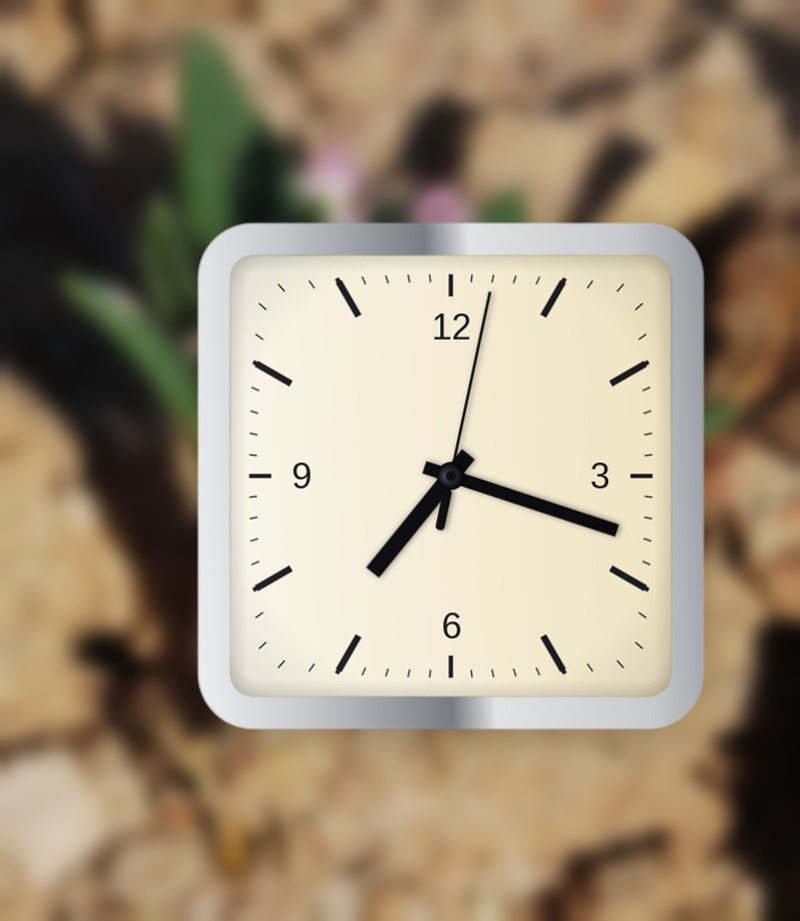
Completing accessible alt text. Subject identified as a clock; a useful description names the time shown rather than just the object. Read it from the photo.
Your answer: 7:18:02
